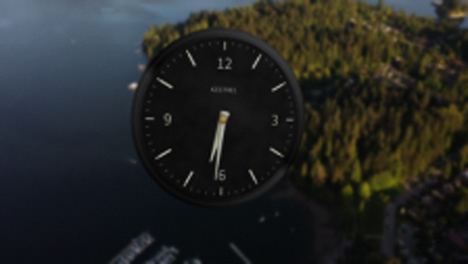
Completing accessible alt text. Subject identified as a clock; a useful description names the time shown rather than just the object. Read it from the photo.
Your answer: 6:31
